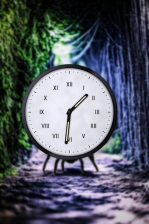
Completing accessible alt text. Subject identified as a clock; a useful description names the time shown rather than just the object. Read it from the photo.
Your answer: 1:31
